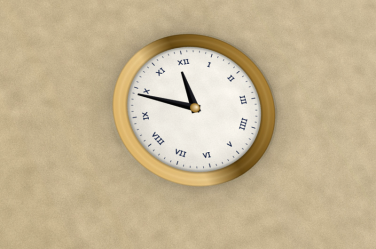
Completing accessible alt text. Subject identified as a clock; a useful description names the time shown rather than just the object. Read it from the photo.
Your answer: 11:49
